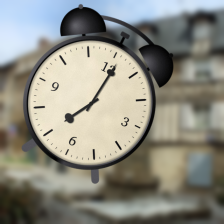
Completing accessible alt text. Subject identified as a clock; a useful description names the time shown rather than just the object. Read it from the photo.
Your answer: 7:01
